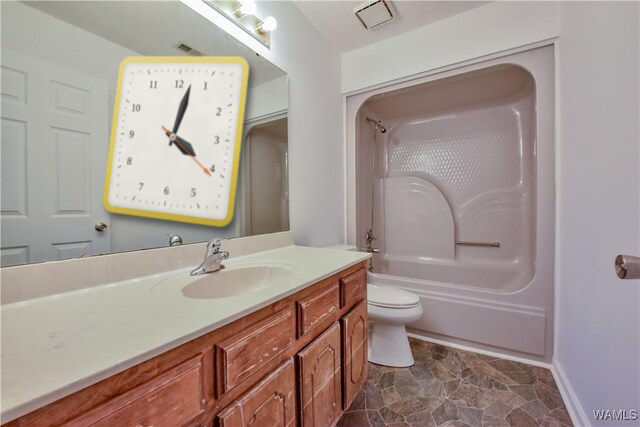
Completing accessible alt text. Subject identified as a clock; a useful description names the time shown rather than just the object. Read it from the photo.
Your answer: 4:02:21
